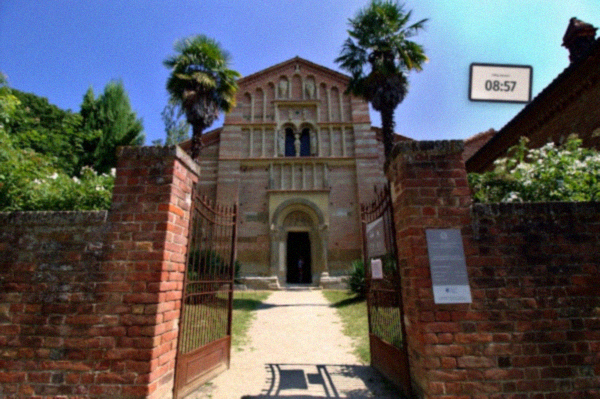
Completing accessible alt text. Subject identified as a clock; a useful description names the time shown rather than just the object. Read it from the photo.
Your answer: 8:57
